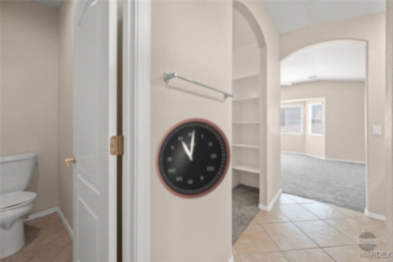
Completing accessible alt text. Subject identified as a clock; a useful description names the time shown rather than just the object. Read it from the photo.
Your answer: 11:01
